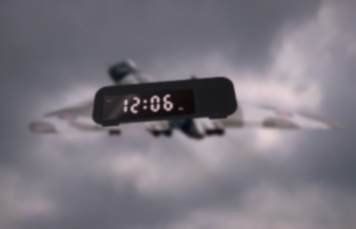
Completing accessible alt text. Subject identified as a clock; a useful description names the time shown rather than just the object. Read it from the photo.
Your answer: 12:06
